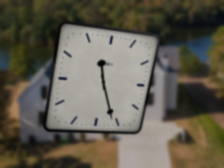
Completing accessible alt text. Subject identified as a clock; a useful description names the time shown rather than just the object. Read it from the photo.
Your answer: 11:26
